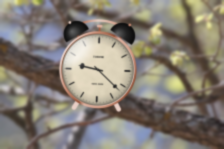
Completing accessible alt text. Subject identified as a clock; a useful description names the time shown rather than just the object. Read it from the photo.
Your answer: 9:22
